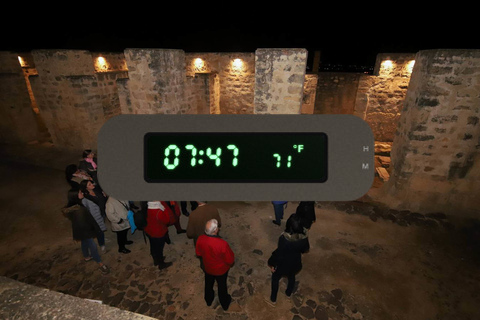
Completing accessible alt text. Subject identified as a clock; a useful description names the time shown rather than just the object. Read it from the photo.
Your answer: 7:47
